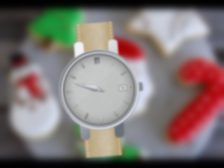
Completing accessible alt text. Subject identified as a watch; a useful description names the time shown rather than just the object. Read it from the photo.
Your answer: 9:48
